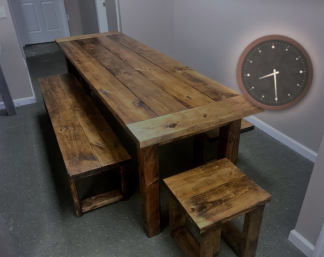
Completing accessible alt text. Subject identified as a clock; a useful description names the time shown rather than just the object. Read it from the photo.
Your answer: 8:30
